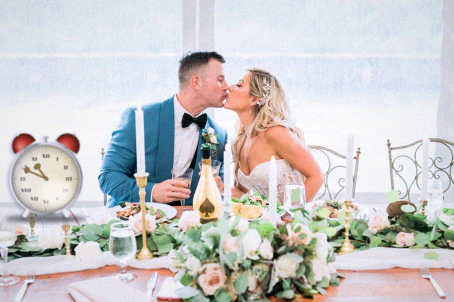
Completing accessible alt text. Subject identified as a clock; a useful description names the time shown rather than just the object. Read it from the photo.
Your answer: 10:49
